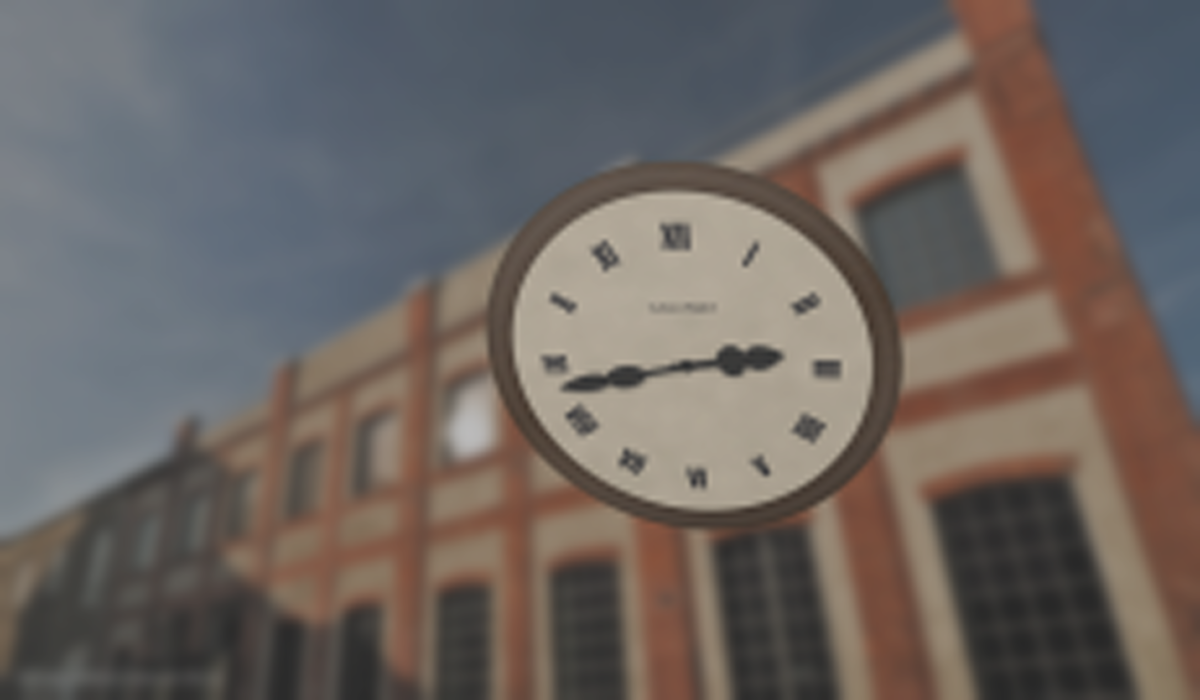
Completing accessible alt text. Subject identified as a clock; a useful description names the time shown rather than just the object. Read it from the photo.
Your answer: 2:43
